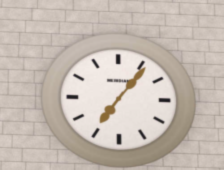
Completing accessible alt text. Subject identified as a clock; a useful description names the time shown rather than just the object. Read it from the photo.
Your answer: 7:06
